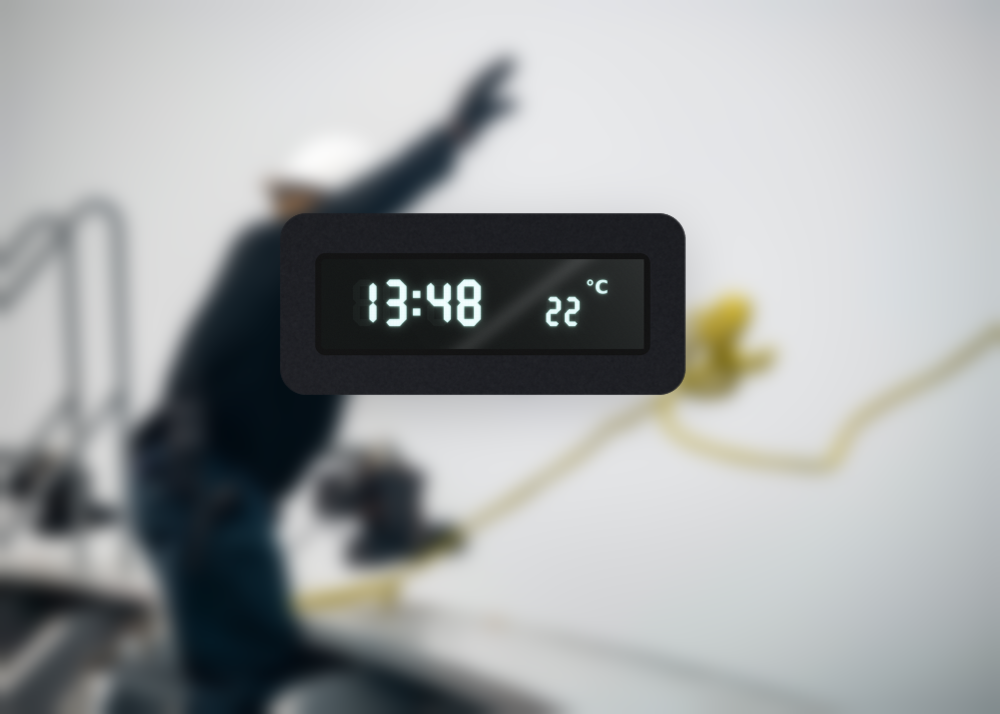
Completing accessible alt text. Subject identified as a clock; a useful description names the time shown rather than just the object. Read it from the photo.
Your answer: 13:48
